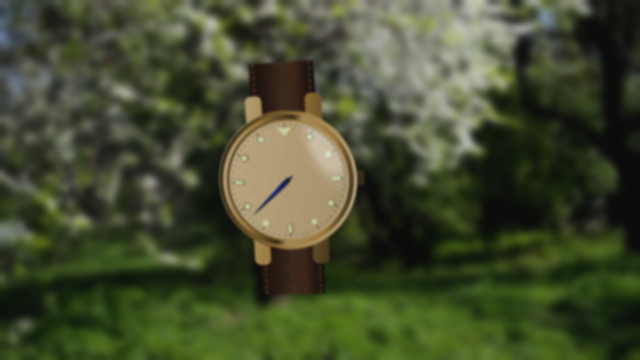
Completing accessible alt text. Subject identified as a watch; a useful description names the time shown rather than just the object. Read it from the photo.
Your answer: 7:38
